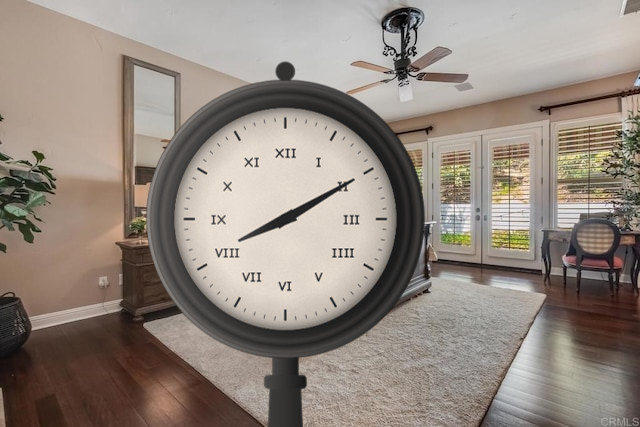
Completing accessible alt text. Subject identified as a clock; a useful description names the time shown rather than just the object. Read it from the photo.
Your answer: 8:10
